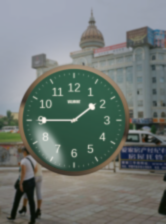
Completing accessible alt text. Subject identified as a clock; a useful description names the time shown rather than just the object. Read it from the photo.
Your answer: 1:45
